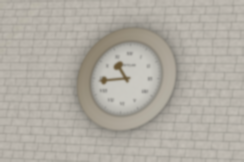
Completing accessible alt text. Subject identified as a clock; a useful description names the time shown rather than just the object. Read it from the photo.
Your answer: 10:44
